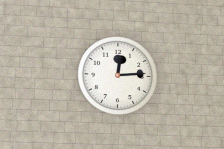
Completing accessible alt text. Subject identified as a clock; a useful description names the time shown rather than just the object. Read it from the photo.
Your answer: 12:14
